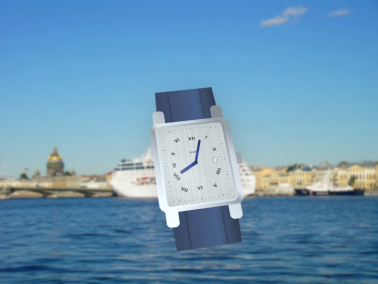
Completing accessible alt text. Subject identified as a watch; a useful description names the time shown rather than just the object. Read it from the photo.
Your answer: 8:03
